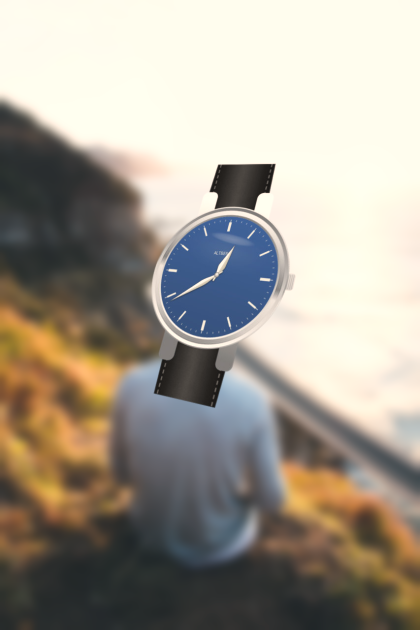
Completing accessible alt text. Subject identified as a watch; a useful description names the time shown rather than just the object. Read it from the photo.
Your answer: 12:39
